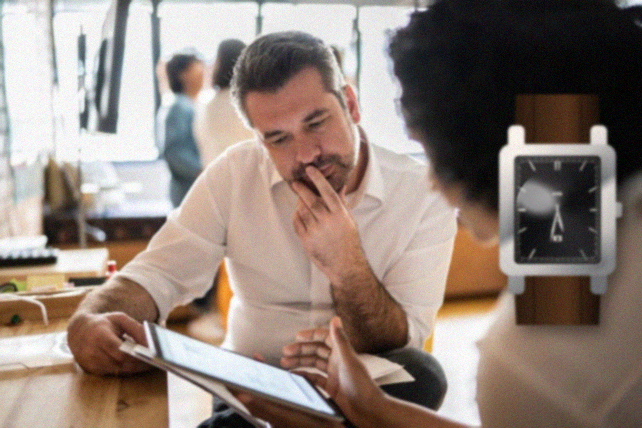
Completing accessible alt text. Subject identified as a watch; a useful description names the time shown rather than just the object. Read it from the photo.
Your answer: 5:32
